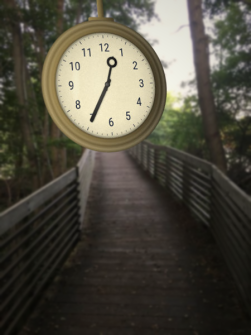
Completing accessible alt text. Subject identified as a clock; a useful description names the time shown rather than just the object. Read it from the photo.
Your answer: 12:35
